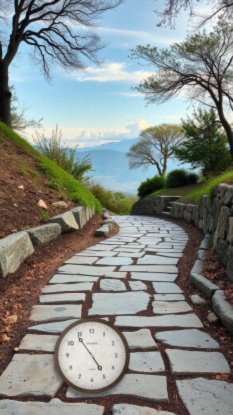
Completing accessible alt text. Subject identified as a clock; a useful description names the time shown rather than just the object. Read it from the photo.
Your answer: 4:54
